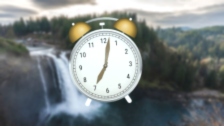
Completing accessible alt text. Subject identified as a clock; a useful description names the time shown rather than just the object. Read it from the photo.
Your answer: 7:02
